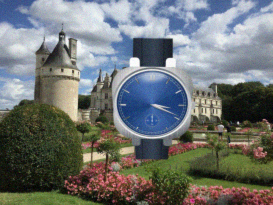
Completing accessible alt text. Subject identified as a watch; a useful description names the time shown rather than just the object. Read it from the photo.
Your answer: 3:19
